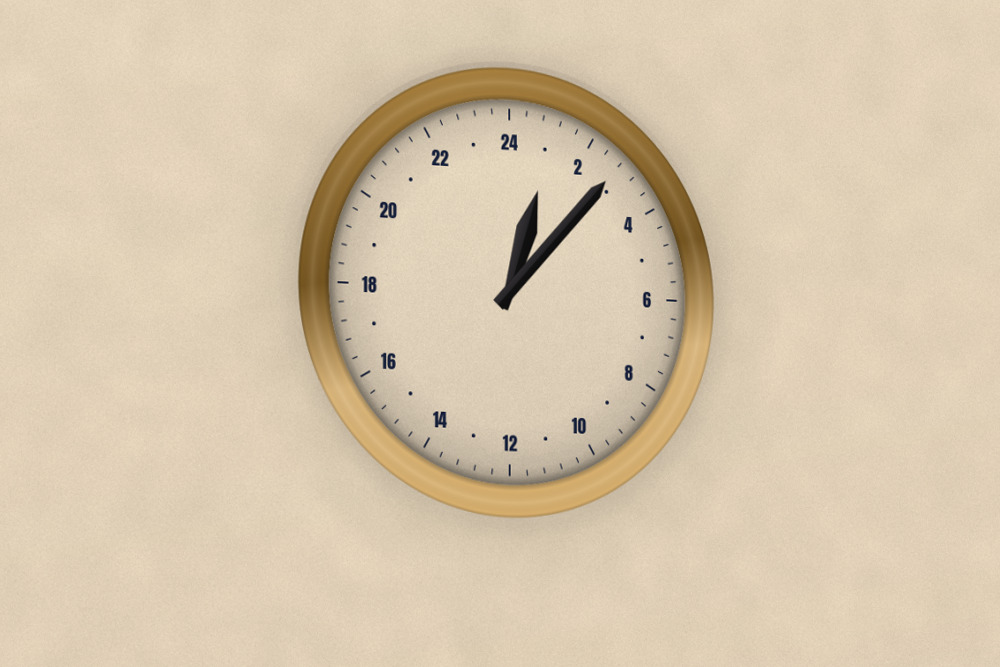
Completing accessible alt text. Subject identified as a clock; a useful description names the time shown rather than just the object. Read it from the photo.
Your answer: 1:07
